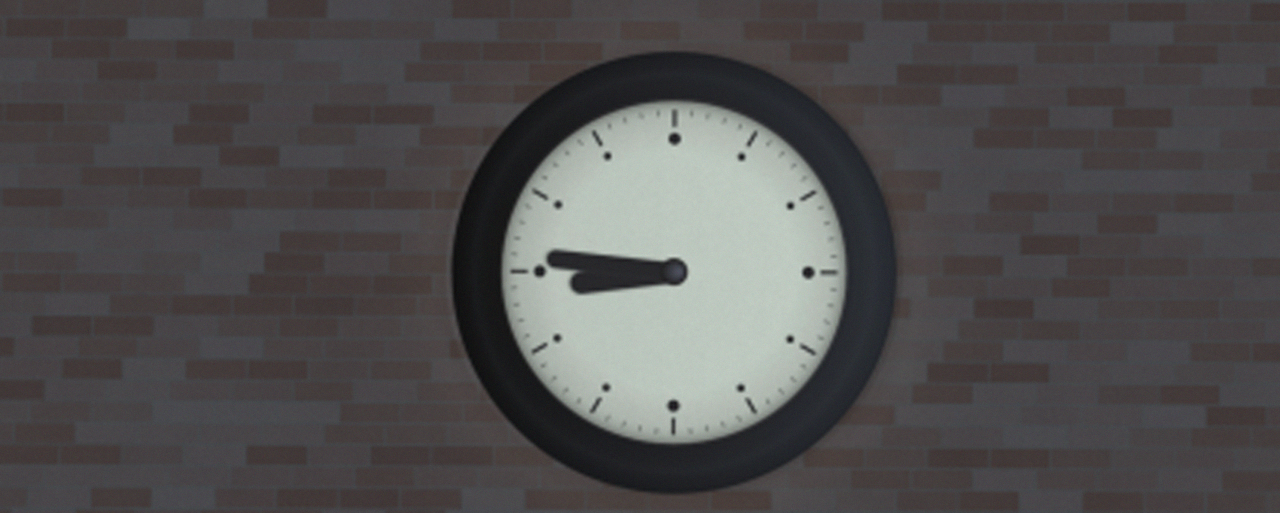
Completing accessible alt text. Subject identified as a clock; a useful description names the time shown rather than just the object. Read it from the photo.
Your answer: 8:46
